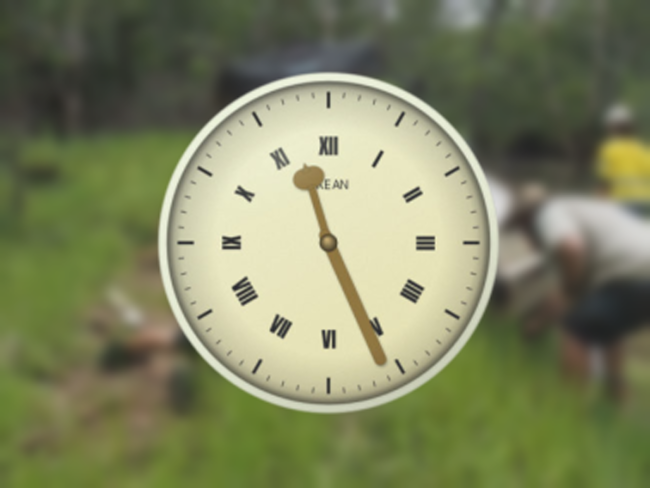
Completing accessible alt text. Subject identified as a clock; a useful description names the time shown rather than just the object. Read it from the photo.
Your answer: 11:26
